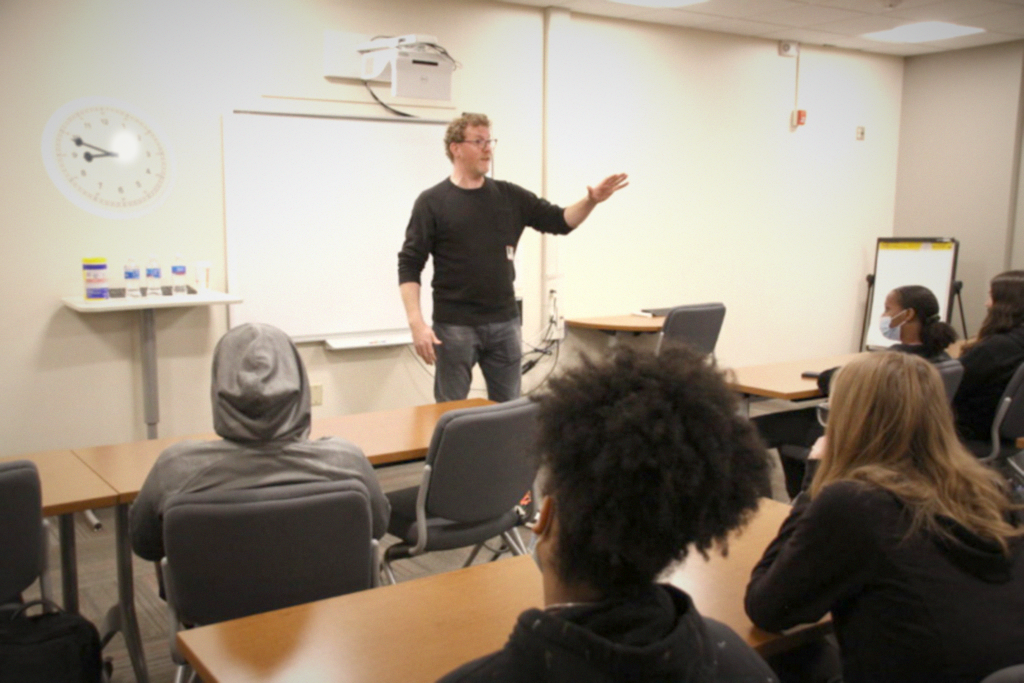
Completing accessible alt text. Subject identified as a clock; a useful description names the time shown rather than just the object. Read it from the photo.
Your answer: 8:49
